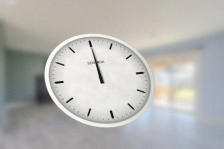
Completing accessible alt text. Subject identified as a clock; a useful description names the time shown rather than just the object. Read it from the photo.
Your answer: 12:00
